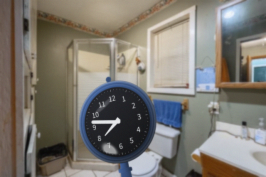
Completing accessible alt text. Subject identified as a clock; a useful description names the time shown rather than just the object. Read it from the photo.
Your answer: 7:47
